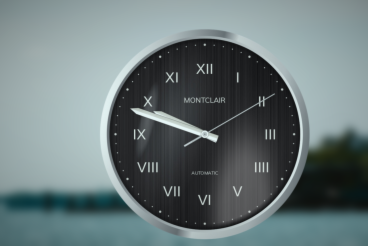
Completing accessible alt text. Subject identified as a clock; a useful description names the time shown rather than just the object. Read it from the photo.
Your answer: 9:48:10
